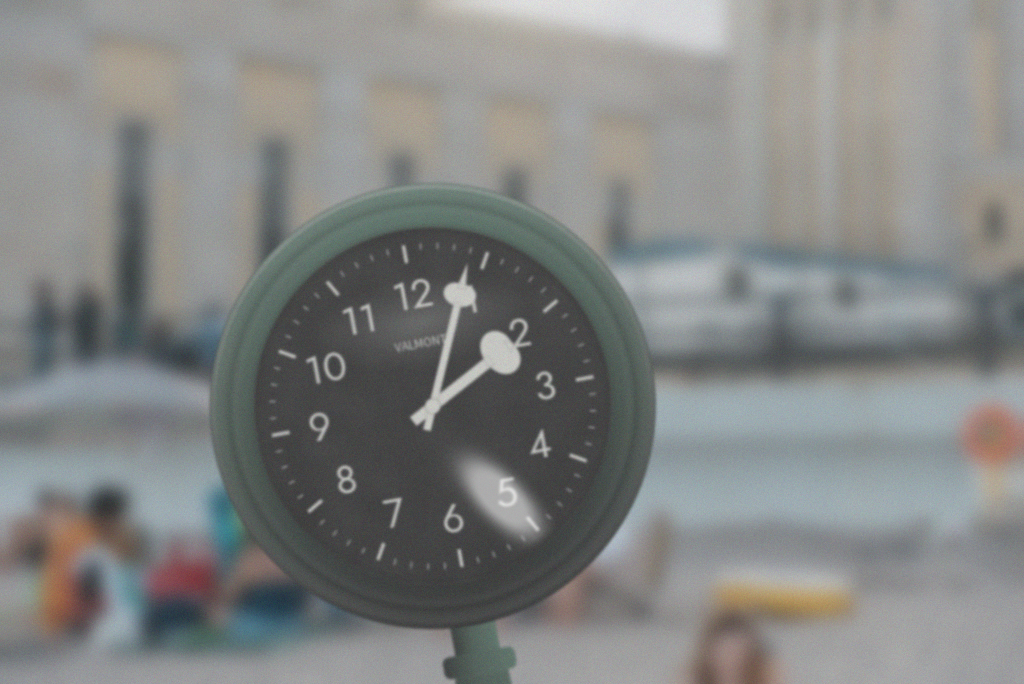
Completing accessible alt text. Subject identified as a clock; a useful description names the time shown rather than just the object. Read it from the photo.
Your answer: 2:04
